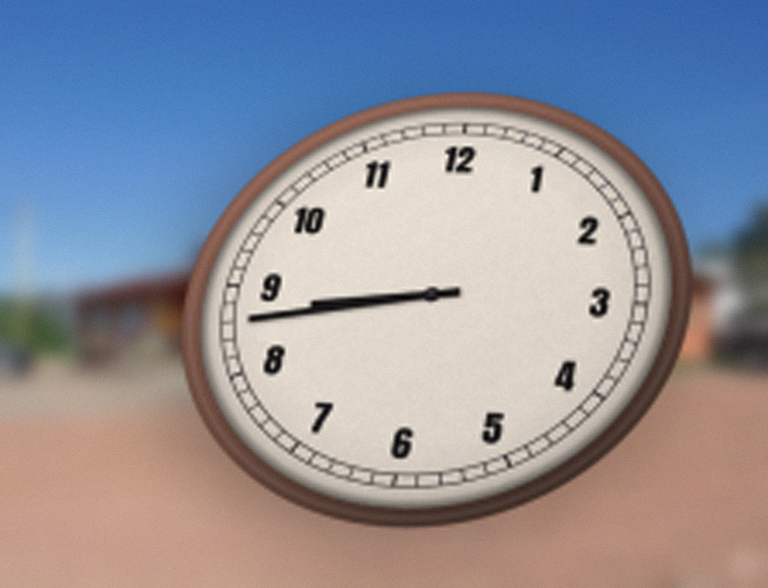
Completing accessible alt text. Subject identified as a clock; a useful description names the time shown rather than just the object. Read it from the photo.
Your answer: 8:43
